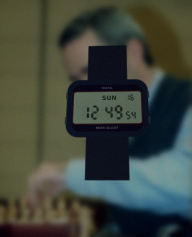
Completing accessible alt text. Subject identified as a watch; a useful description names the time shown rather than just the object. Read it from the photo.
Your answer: 12:49:54
